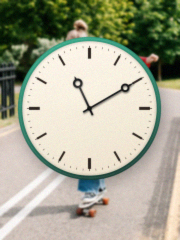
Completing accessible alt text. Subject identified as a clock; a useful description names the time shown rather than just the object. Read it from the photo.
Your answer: 11:10
